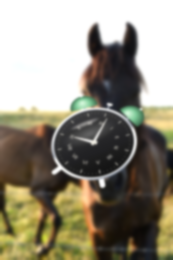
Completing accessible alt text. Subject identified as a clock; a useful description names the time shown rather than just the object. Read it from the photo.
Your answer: 9:01
